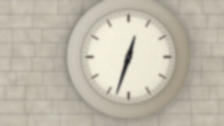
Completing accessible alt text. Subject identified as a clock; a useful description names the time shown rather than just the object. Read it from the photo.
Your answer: 12:33
